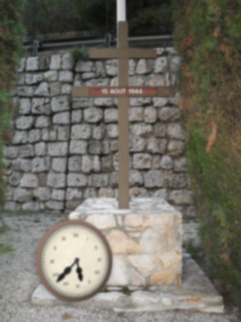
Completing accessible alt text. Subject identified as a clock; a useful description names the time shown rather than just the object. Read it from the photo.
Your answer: 5:38
